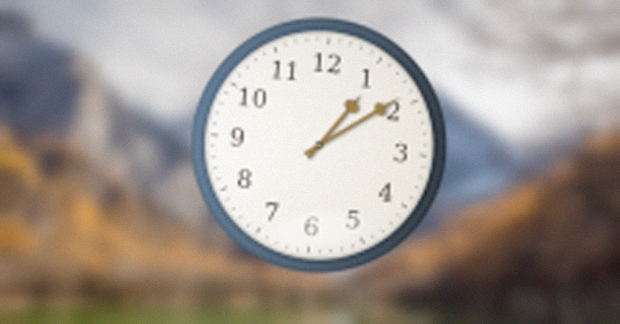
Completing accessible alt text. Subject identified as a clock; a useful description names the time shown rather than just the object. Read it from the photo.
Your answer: 1:09
